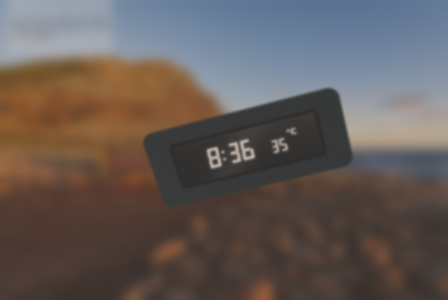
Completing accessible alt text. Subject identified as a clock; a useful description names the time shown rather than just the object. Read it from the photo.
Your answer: 8:36
